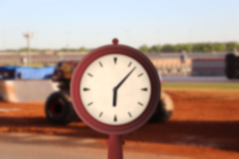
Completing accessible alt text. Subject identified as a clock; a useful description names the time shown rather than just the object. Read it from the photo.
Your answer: 6:07
